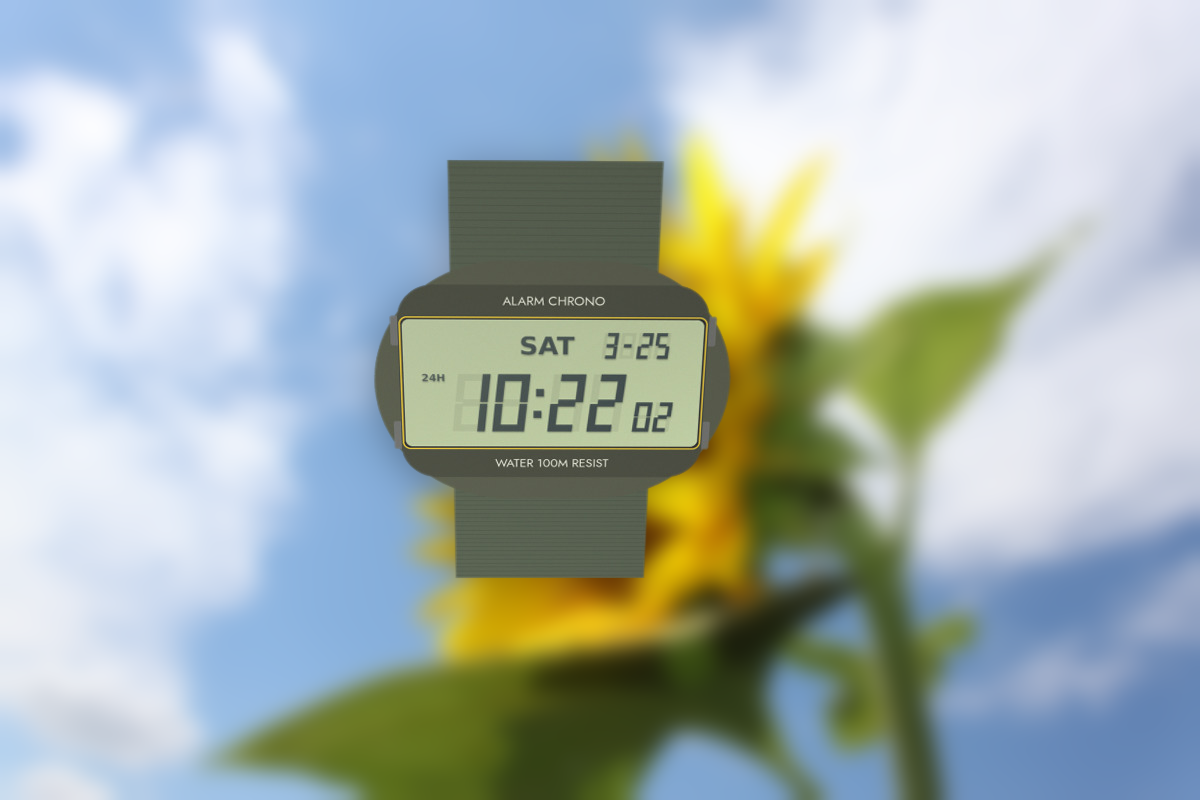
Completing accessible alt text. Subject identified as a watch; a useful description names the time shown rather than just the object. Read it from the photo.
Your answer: 10:22:02
